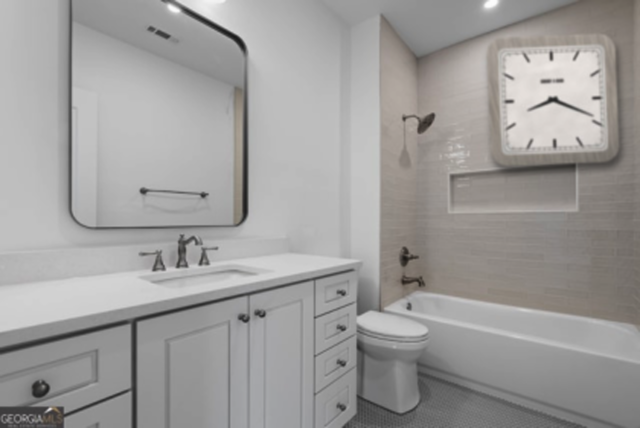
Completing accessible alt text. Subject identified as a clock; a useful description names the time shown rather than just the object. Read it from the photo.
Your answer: 8:19
